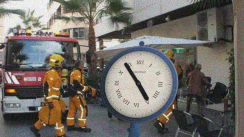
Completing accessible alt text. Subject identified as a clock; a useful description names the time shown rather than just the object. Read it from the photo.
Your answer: 4:54
